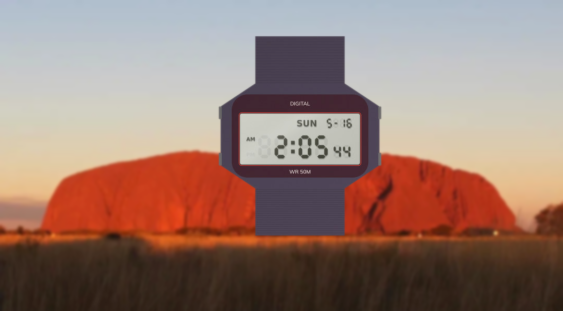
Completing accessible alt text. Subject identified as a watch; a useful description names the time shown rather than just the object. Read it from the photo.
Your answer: 2:05:44
